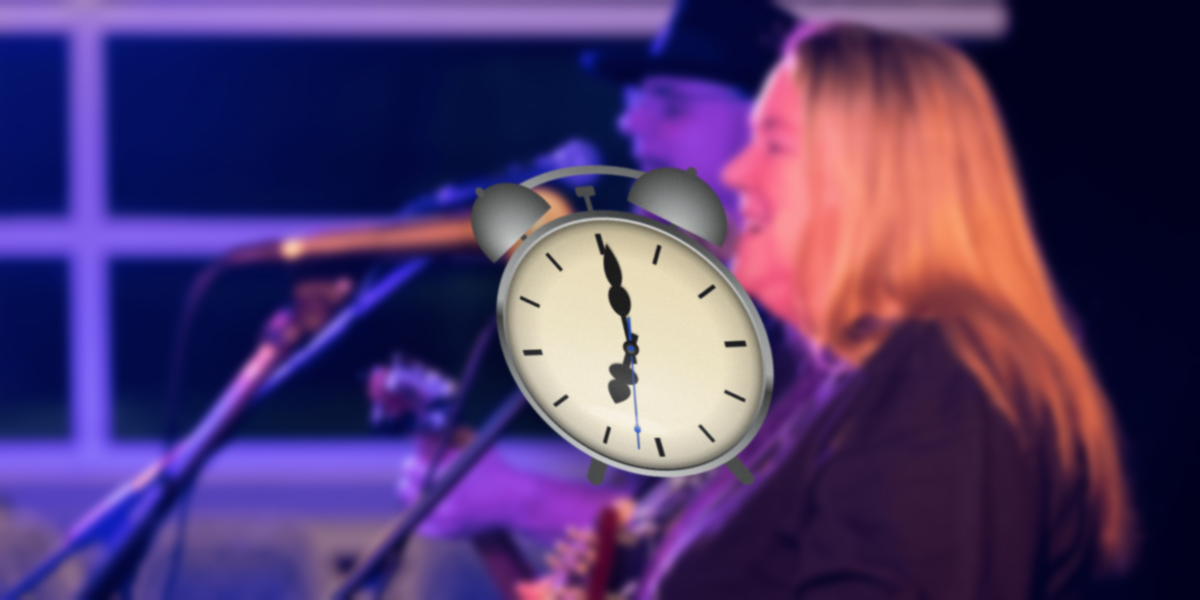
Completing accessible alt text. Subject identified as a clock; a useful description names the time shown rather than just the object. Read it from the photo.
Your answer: 7:00:32
